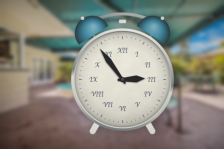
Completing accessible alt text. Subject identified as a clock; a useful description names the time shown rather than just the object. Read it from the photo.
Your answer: 2:54
